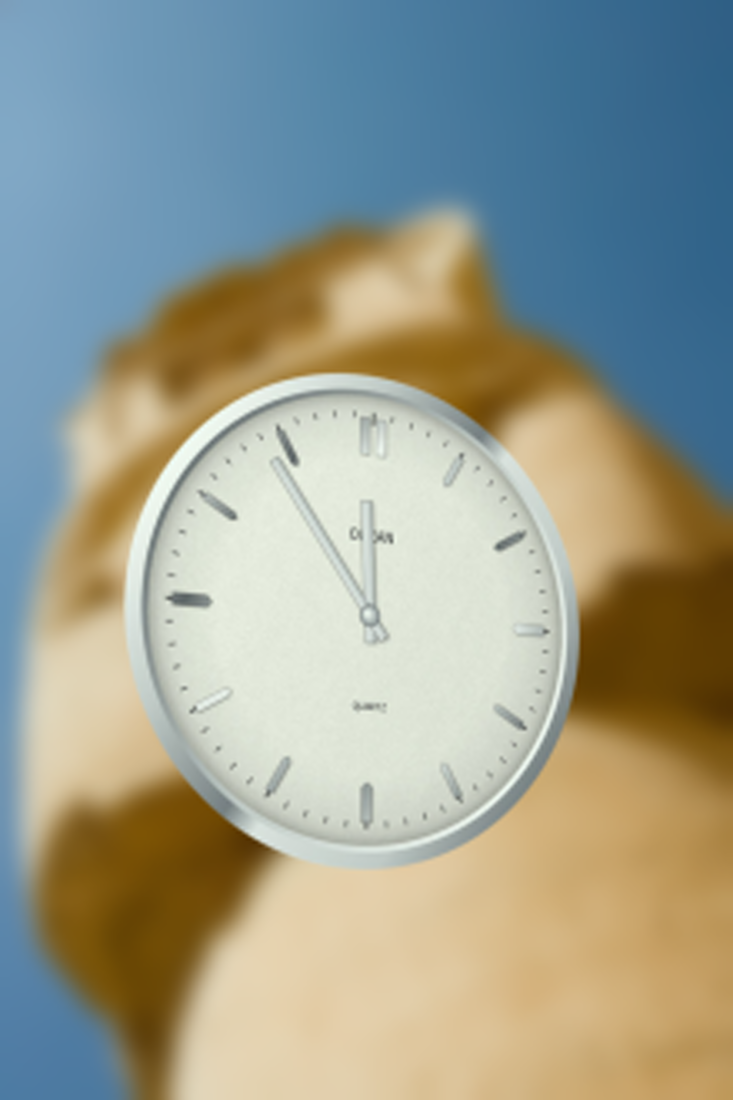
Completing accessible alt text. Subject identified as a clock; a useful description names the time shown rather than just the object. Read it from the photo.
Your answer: 11:54
